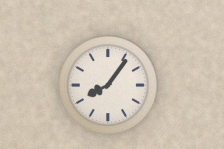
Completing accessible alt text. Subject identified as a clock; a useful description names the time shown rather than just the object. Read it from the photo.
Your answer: 8:06
